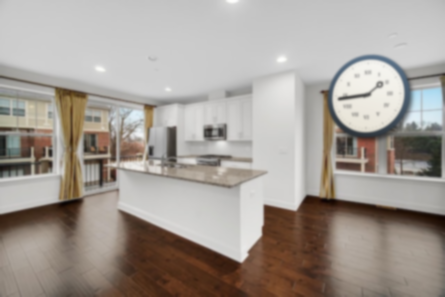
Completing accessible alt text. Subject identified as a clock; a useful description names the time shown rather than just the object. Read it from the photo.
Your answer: 1:44
